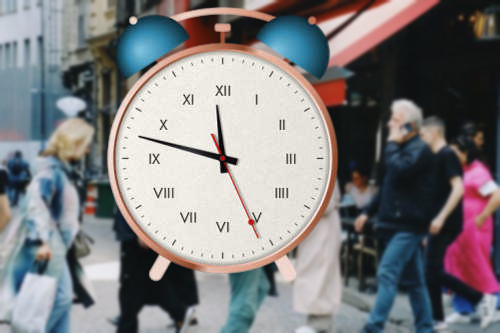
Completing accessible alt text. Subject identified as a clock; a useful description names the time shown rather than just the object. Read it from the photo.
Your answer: 11:47:26
